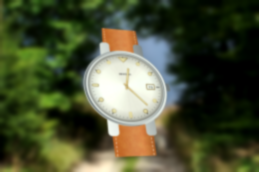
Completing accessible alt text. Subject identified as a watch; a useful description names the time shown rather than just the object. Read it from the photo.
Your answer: 12:23
